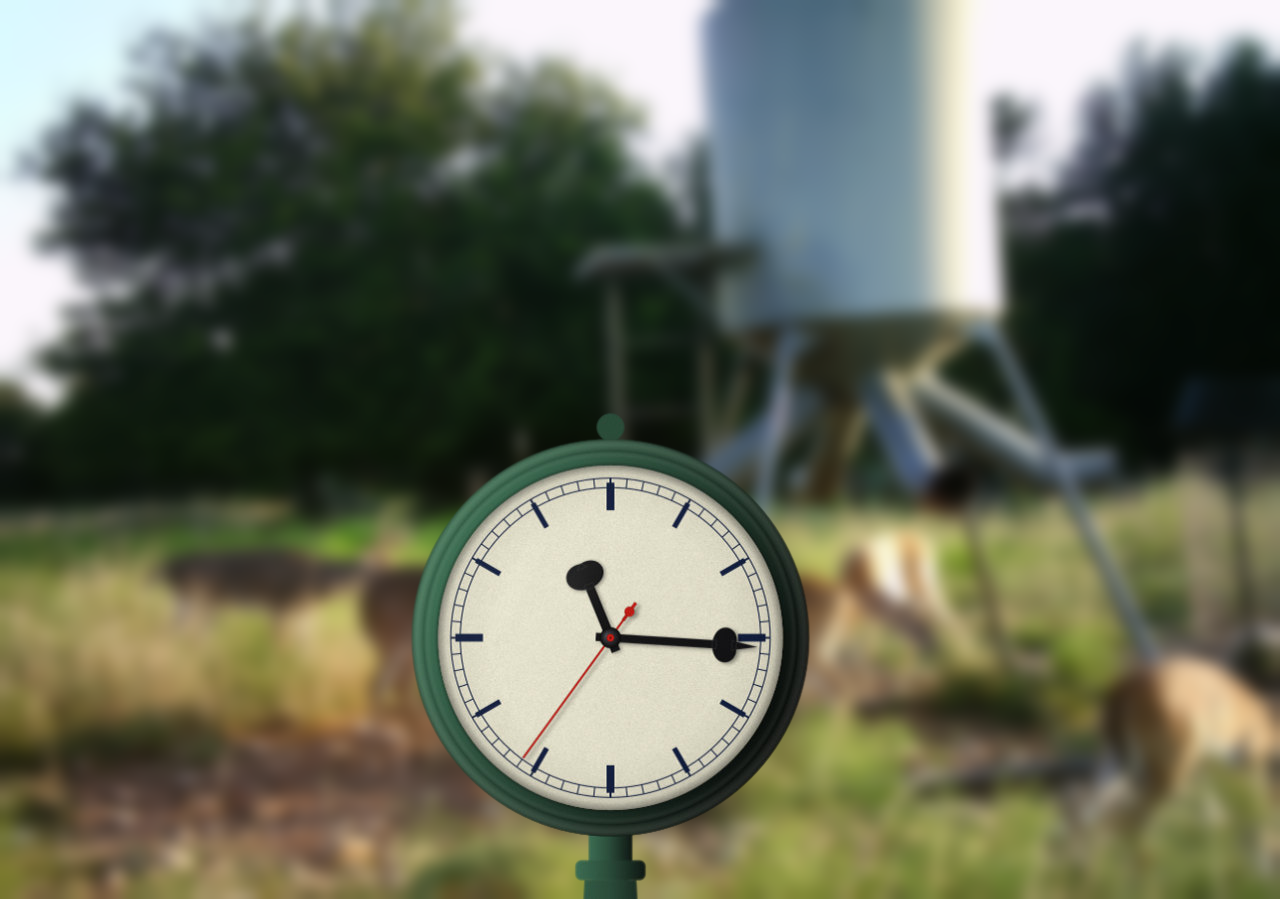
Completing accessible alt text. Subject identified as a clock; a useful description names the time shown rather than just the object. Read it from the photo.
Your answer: 11:15:36
